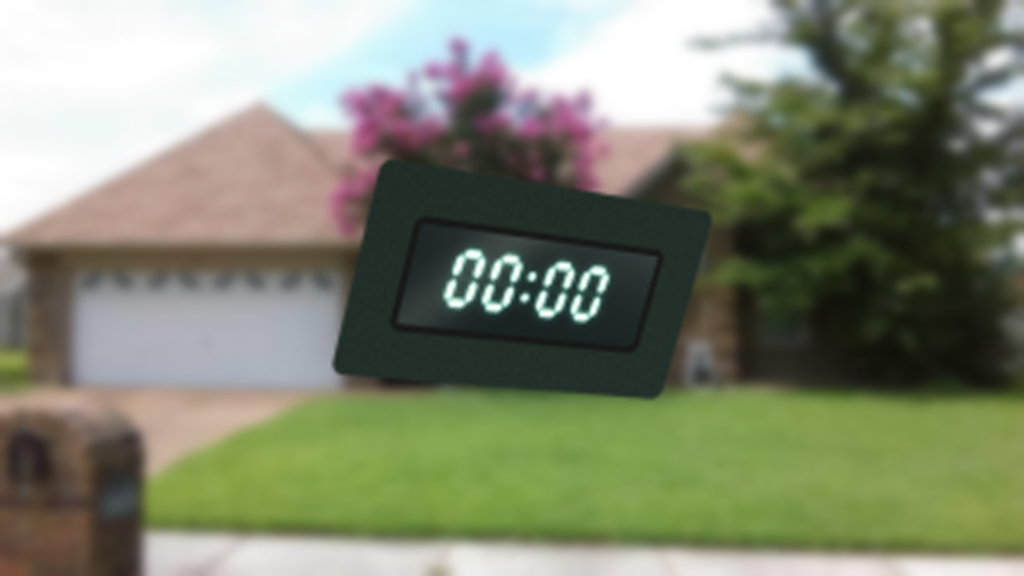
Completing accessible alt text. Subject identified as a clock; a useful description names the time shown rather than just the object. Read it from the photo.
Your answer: 0:00
